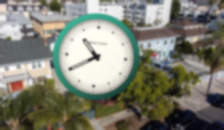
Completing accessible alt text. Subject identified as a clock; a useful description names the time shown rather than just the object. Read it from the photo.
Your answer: 10:40
